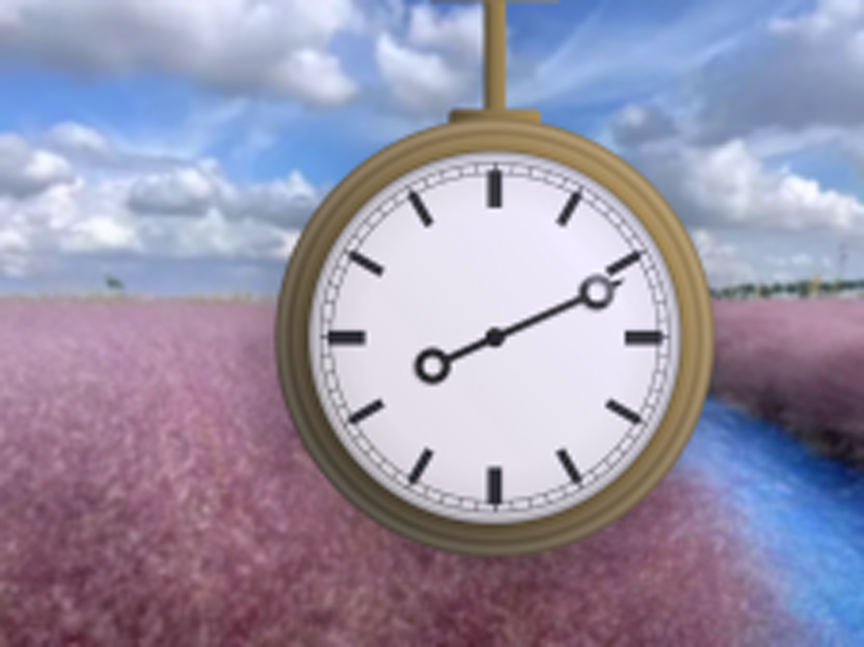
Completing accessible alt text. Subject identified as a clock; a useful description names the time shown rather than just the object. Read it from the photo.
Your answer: 8:11
